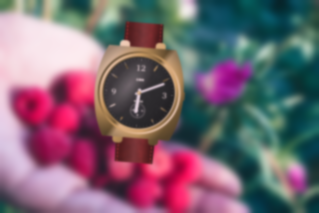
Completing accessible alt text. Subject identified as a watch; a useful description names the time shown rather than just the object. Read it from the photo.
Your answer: 6:11
